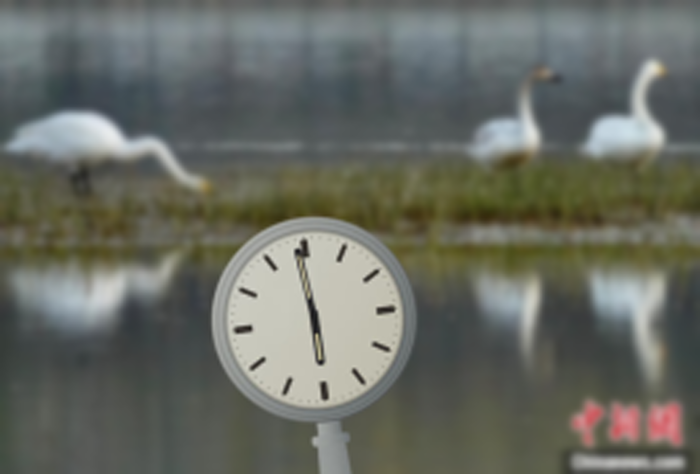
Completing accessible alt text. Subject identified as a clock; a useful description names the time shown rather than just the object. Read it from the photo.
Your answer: 5:59
